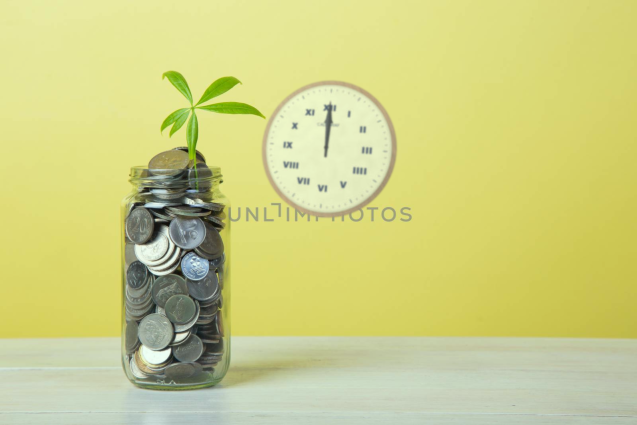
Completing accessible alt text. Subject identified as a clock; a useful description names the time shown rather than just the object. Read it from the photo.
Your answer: 12:00
